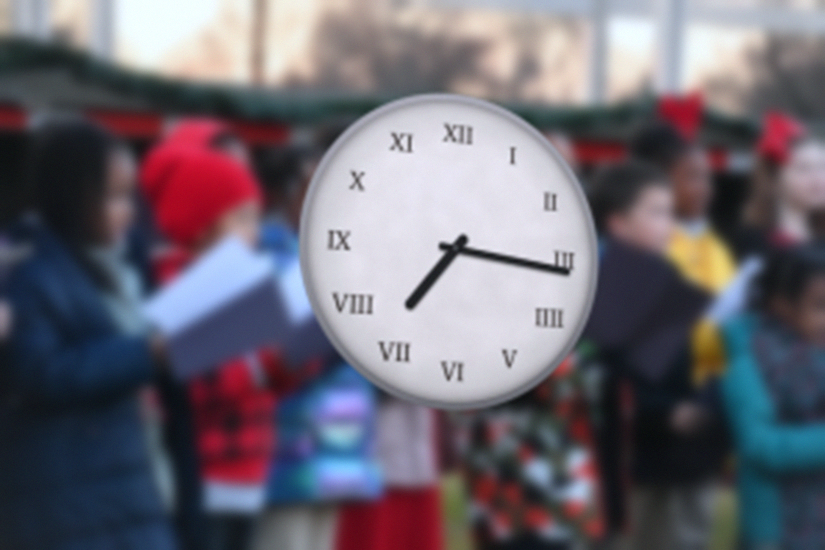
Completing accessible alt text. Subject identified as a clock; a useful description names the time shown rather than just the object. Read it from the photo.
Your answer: 7:16
